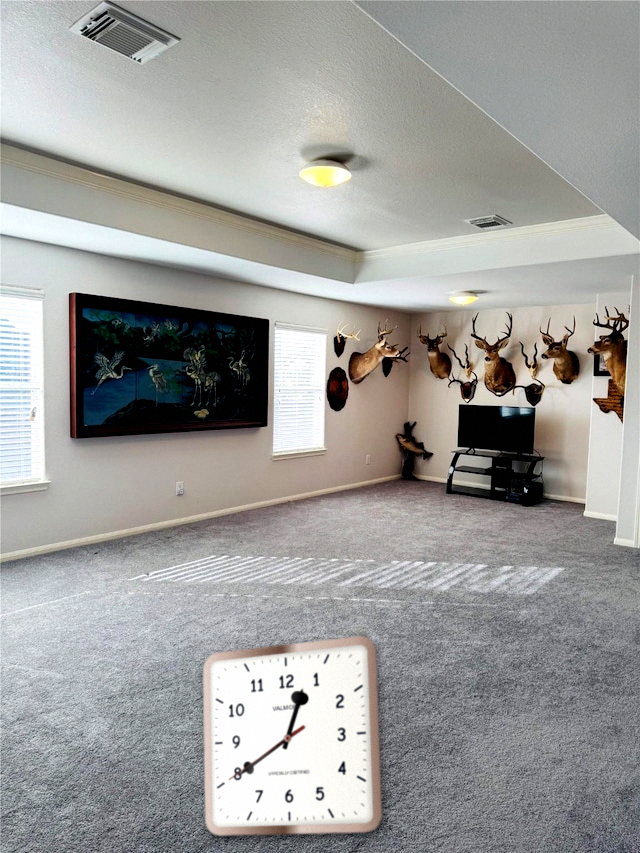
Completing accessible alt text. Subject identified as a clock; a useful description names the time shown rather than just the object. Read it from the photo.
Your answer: 12:39:40
